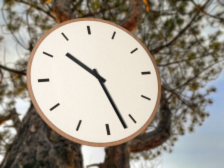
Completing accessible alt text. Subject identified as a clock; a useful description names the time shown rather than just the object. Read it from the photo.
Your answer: 10:27
